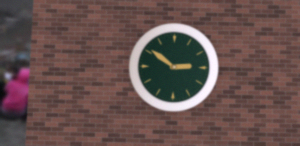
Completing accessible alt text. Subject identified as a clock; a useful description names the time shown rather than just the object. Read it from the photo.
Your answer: 2:51
